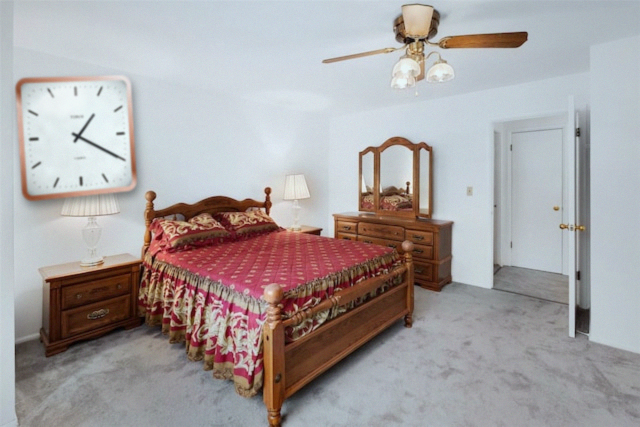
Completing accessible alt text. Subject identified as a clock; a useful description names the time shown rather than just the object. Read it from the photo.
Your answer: 1:20
